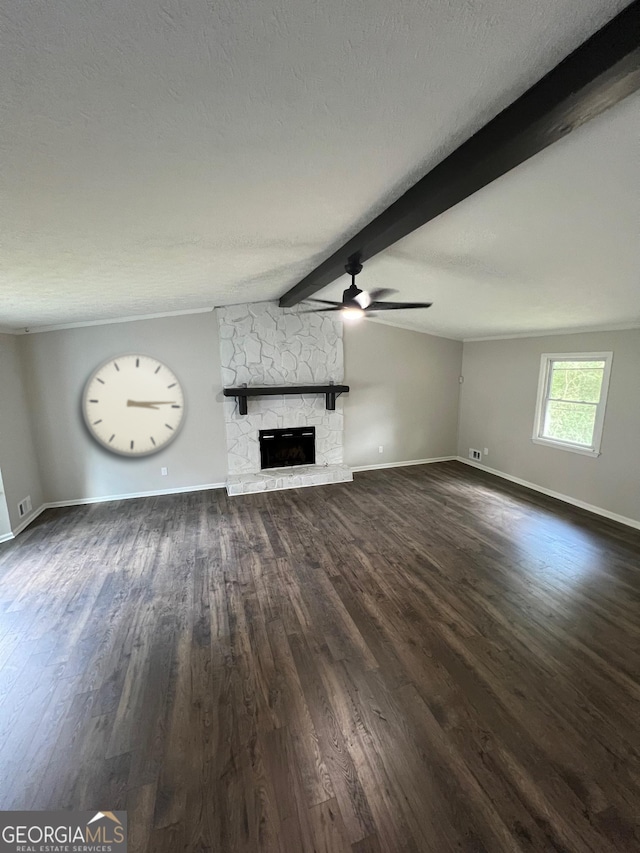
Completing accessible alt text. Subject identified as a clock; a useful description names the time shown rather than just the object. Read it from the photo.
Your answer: 3:14
